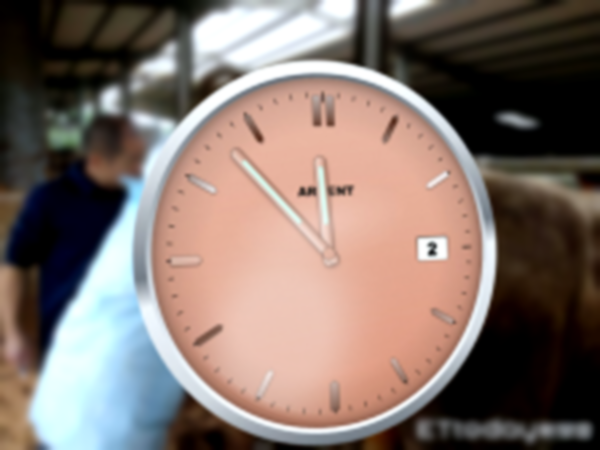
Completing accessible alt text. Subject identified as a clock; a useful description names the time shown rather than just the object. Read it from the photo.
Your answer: 11:53
